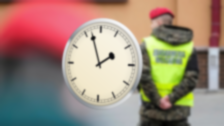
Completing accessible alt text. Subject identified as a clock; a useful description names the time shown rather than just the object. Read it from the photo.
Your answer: 1:57
